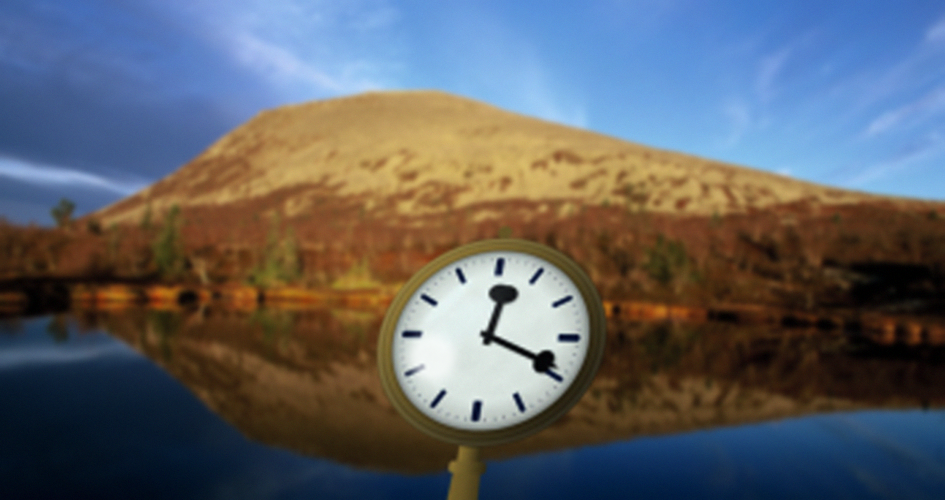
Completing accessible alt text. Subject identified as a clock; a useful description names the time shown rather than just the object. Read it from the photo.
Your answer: 12:19
